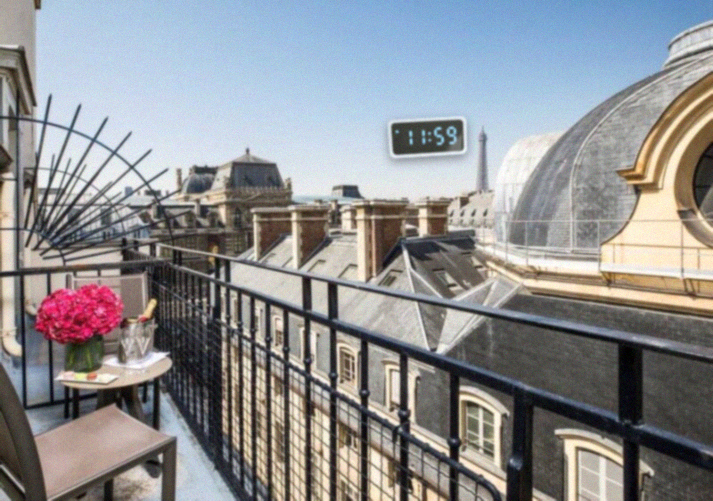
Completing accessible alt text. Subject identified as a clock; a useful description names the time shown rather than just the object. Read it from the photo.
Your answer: 11:59
